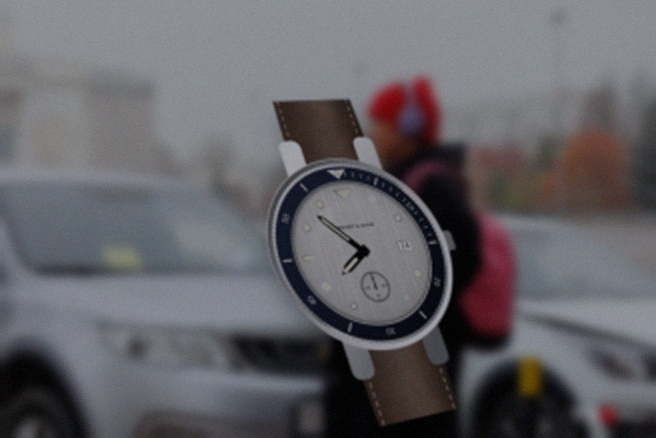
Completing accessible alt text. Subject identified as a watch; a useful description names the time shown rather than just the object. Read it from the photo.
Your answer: 7:53
